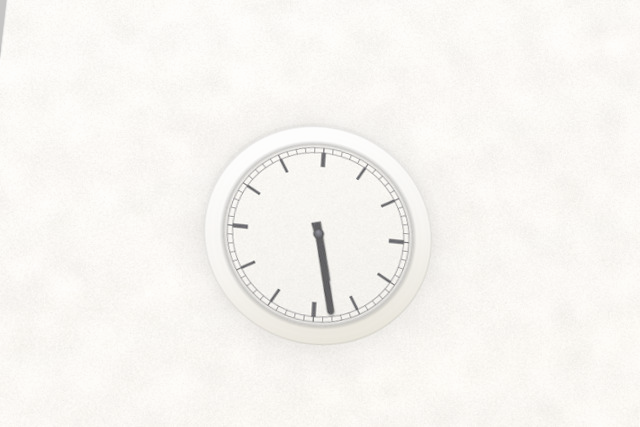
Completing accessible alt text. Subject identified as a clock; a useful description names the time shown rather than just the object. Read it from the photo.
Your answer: 5:28
